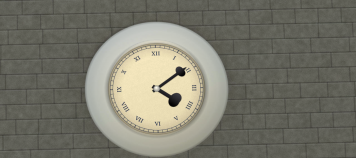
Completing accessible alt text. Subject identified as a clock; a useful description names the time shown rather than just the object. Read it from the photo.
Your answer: 4:09
